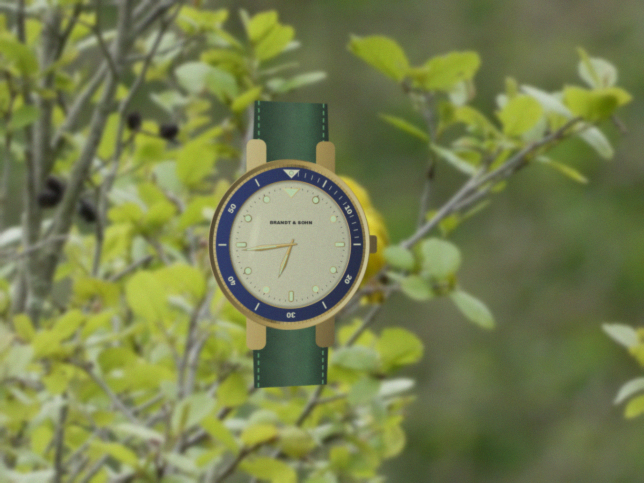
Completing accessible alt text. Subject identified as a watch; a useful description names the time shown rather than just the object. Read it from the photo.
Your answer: 6:44
